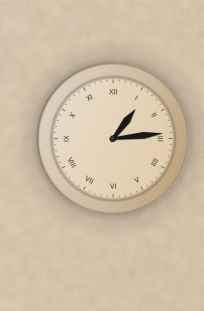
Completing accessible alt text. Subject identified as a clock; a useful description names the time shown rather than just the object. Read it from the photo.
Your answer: 1:14
